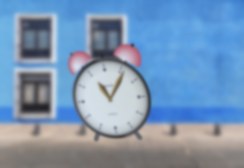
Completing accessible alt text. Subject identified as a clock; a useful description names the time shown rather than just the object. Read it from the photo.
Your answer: 11:06
